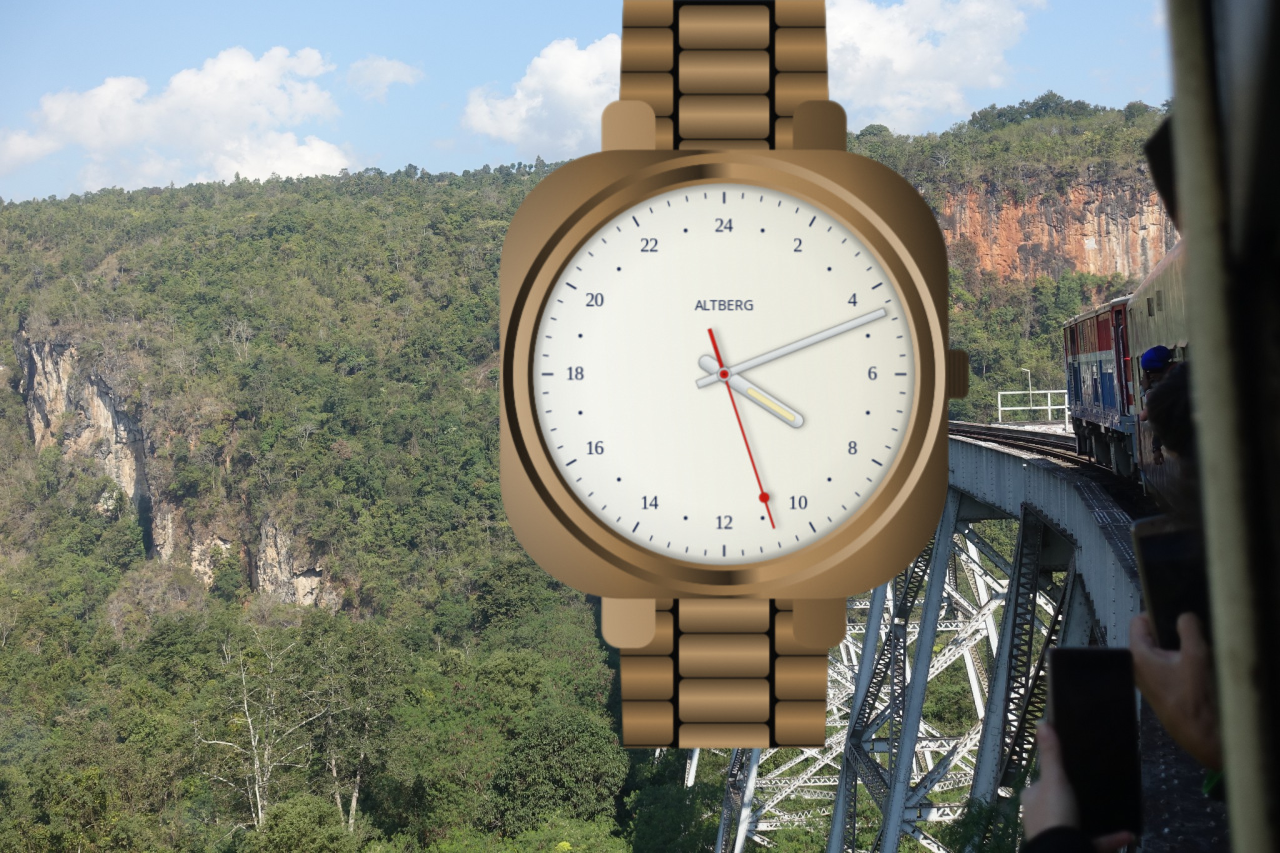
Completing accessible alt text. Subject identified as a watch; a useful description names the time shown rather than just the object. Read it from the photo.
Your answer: 8:11:27
